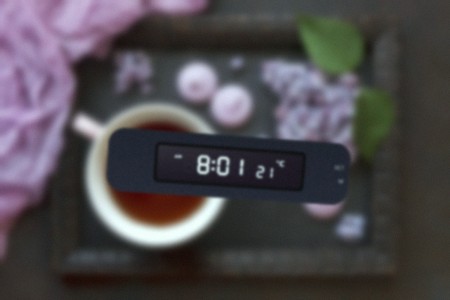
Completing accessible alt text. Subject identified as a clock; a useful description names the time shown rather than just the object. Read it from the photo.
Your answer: 8:01
